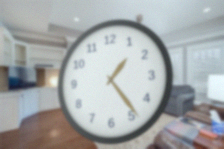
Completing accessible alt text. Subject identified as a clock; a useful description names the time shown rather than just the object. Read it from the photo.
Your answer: 1:24
